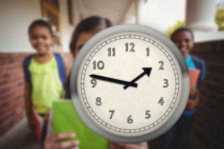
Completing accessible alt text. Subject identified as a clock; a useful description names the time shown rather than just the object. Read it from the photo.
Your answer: 1:47
